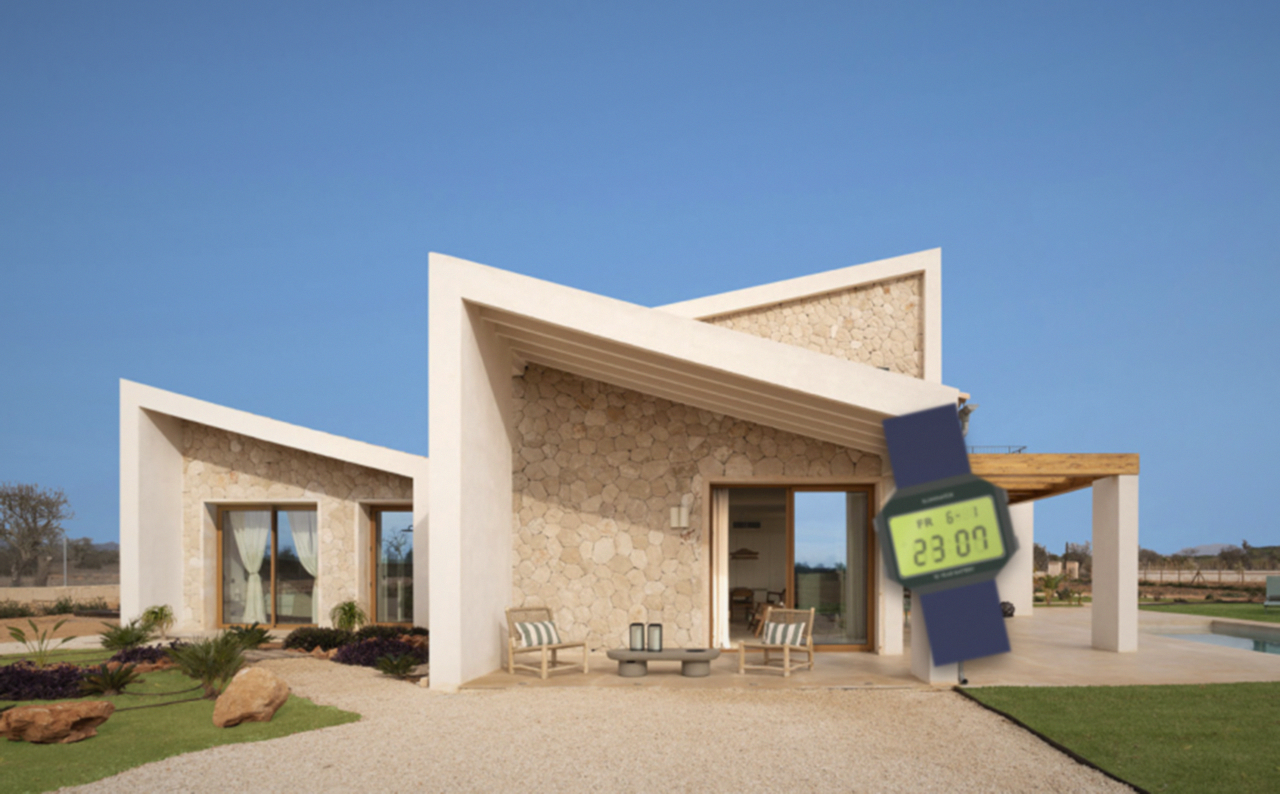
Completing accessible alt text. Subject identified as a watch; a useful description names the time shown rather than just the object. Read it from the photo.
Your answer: 23:07
